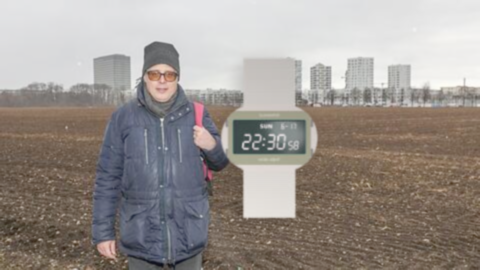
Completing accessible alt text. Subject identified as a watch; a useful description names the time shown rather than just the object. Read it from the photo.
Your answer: 22:30
